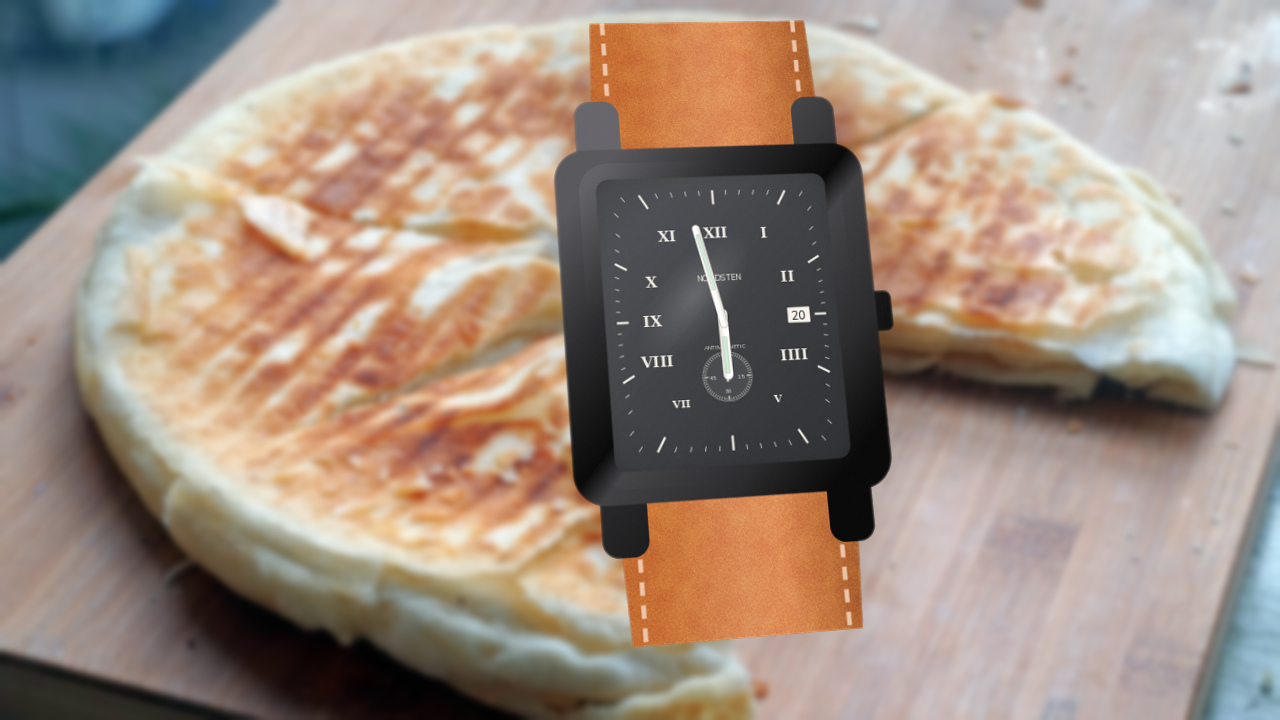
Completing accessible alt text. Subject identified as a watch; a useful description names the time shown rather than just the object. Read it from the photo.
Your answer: 5:58
